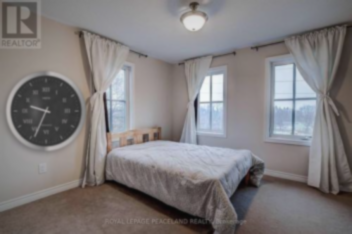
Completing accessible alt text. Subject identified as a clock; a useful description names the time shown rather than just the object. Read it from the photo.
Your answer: 9:34
